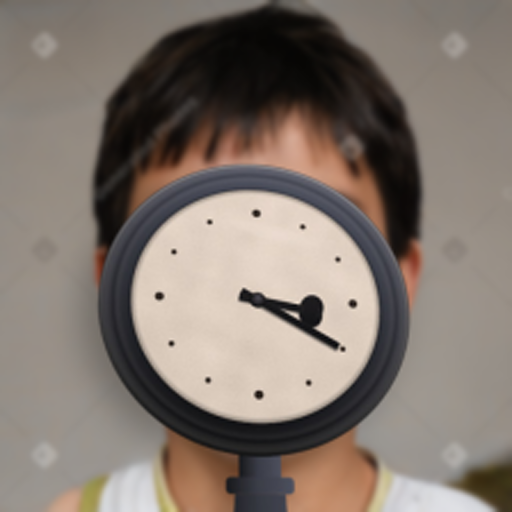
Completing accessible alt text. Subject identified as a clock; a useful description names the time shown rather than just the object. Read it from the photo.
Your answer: 3:20
